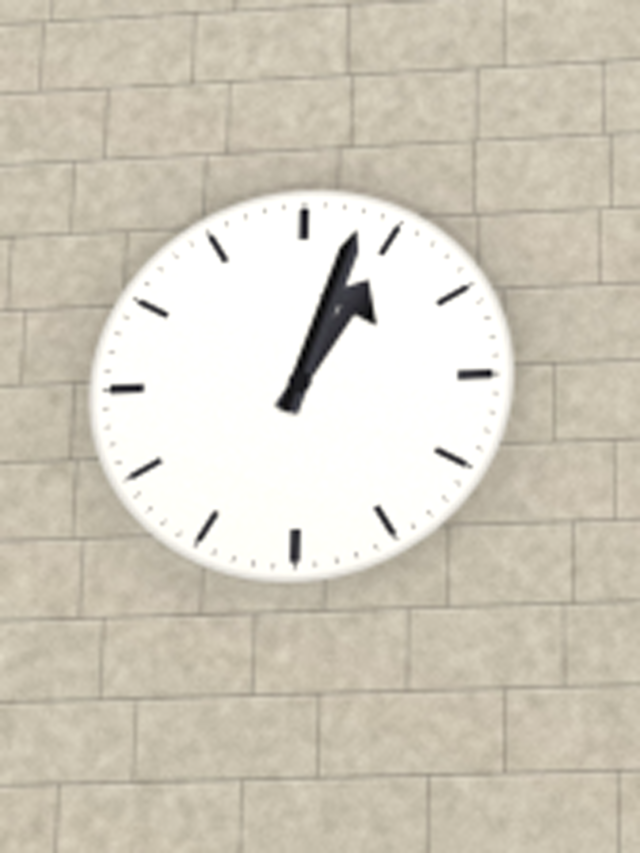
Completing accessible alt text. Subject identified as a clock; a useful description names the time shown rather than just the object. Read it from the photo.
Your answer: 1:03
